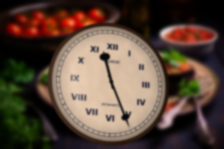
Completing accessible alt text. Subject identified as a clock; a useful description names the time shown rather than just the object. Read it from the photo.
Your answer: 11:26
